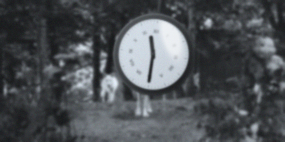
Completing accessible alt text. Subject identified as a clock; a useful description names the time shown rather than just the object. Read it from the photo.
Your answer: 11:30
